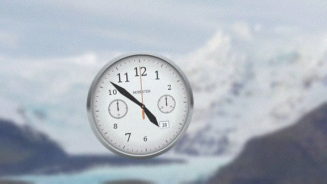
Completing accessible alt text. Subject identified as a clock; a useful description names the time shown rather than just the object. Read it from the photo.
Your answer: 4:52
